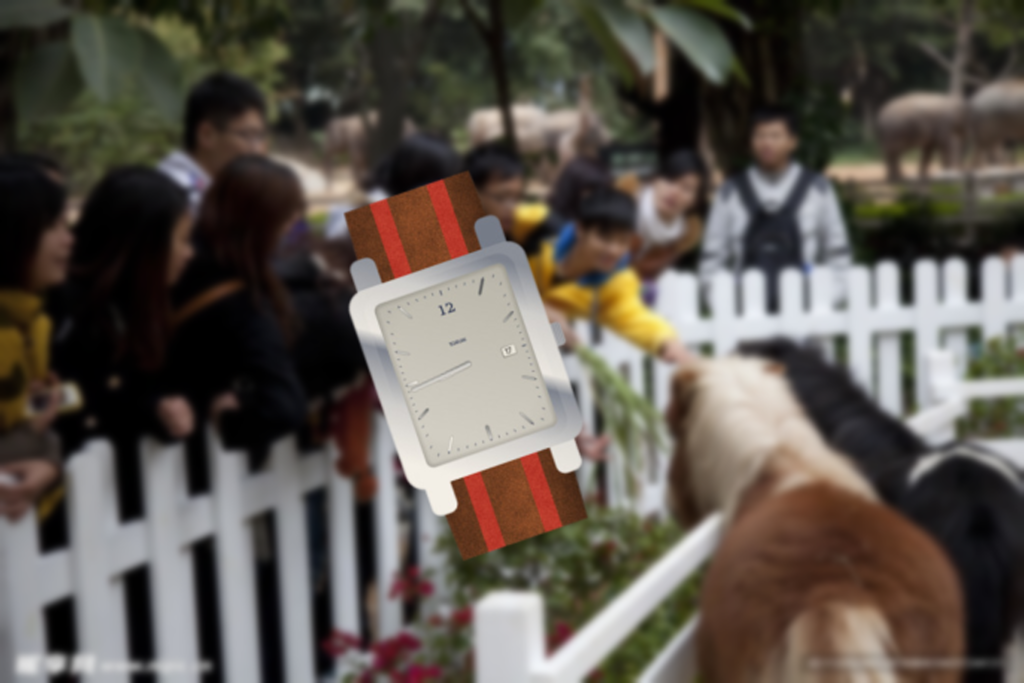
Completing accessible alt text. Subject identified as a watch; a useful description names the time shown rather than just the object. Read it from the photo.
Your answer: 8:44
